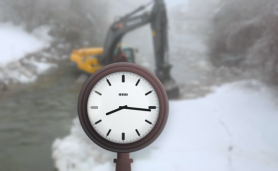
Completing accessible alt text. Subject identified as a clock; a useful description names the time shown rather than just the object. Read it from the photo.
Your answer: 8:16
